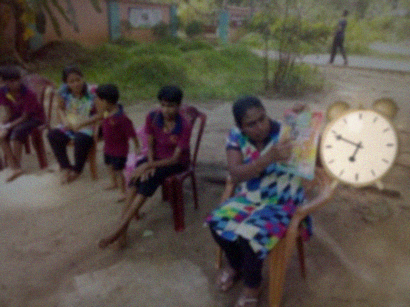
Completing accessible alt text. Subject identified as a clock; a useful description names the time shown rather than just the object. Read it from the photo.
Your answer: 6:49
